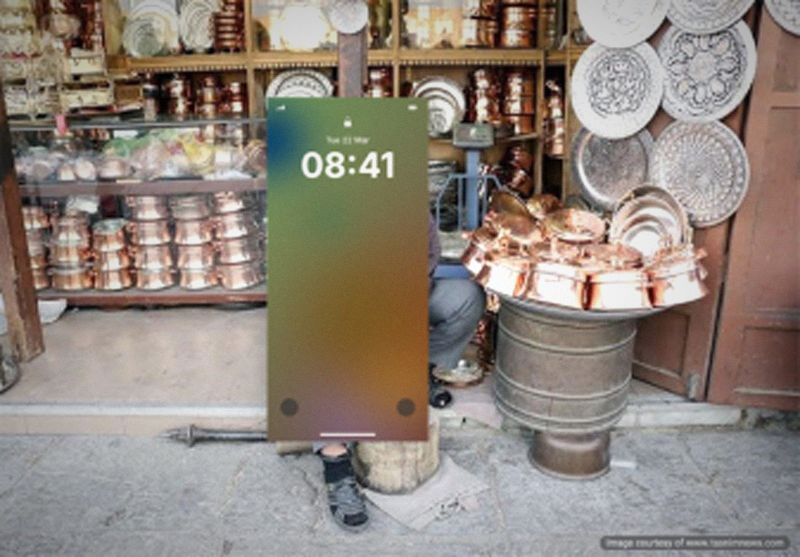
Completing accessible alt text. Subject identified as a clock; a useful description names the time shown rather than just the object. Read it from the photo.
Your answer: 8:41
